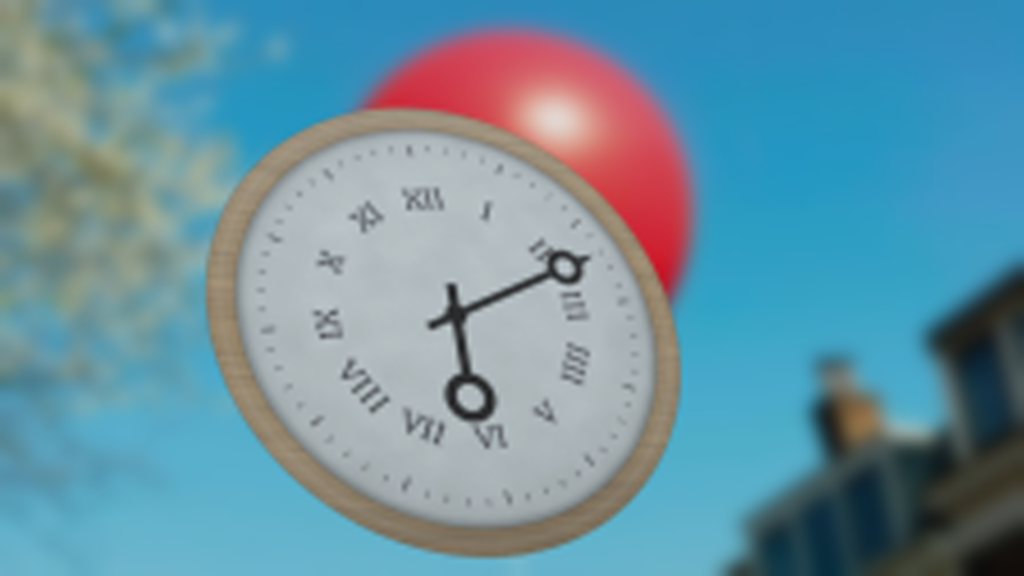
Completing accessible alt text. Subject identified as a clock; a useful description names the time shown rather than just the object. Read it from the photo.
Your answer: 6:12
